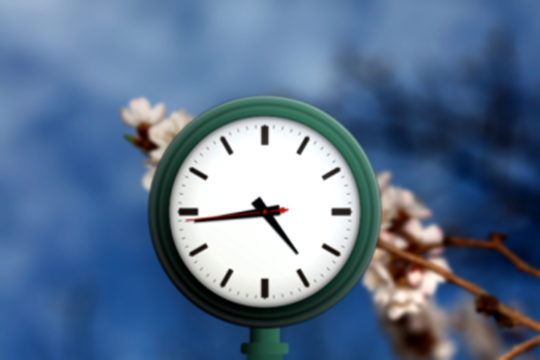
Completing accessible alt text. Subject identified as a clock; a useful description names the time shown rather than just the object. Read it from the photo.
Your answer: 4:43:44
